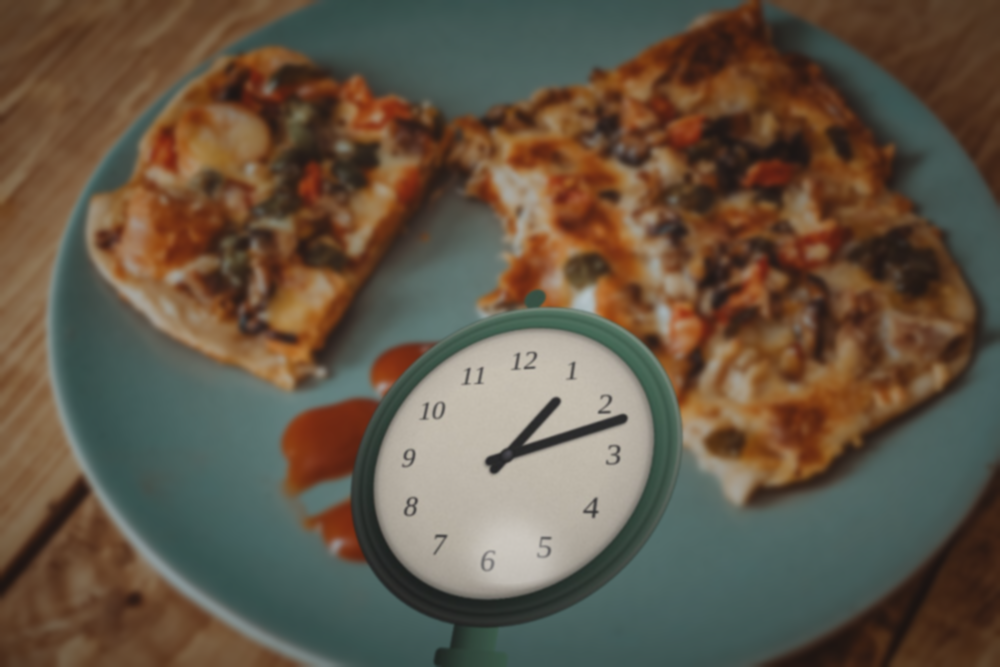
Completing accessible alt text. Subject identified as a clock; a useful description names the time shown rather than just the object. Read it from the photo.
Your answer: 1:12
